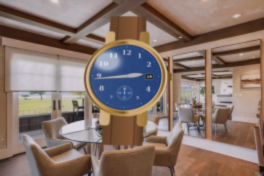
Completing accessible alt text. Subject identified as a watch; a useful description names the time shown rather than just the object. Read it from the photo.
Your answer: 2:44
